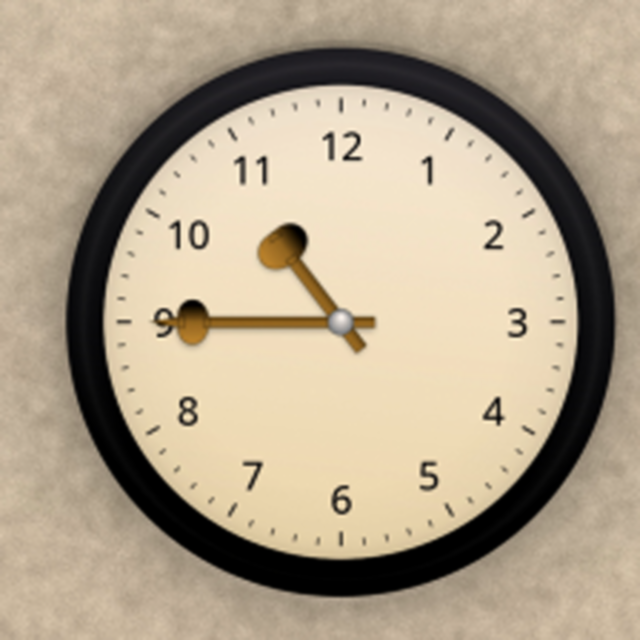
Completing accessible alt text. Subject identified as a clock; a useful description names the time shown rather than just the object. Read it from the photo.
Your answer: 10:45
